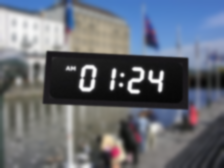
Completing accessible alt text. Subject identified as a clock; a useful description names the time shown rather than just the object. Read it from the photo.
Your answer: 1:24
